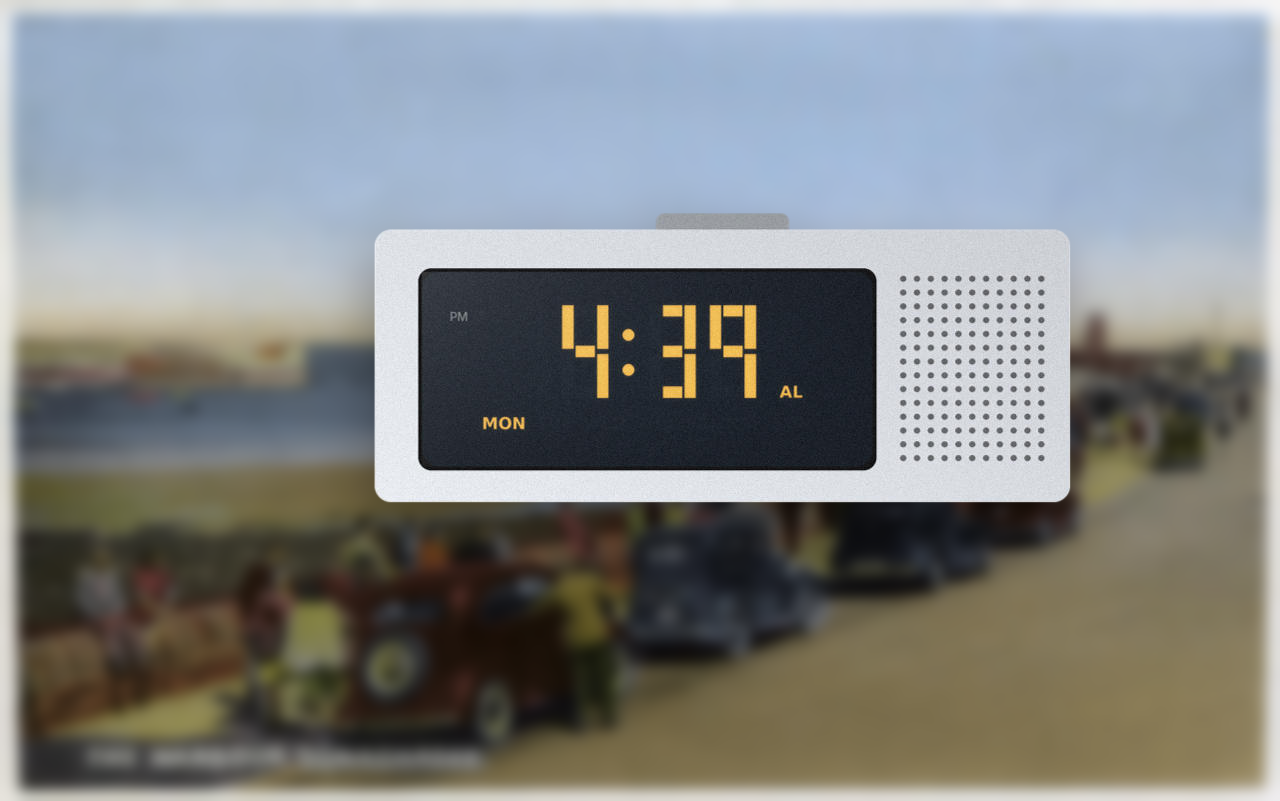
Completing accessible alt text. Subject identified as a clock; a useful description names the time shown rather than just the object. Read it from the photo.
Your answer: 4:39
